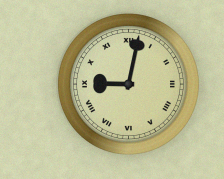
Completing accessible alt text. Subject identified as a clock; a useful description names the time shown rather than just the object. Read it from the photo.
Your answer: 9:02
